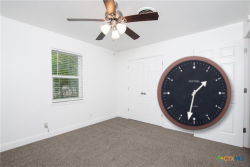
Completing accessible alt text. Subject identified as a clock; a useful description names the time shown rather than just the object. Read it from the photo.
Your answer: 1:32
